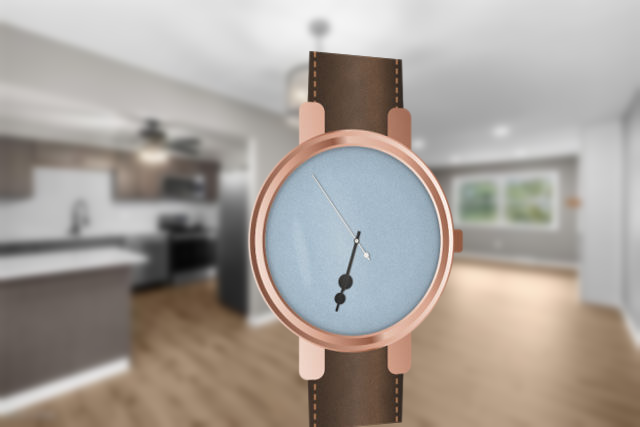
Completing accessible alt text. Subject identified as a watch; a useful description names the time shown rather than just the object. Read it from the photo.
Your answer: 6:32:54
